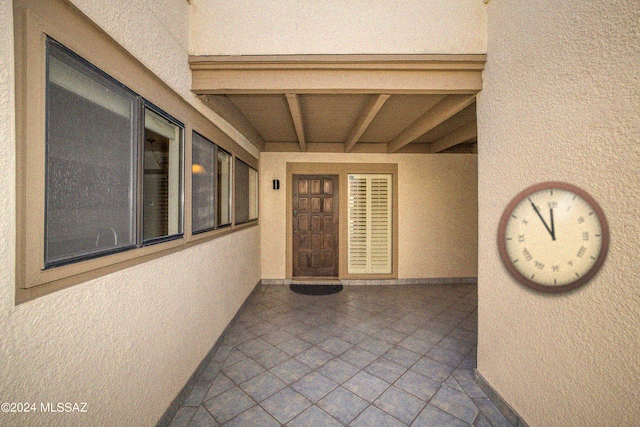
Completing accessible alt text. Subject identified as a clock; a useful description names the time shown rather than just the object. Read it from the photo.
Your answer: 11:55
